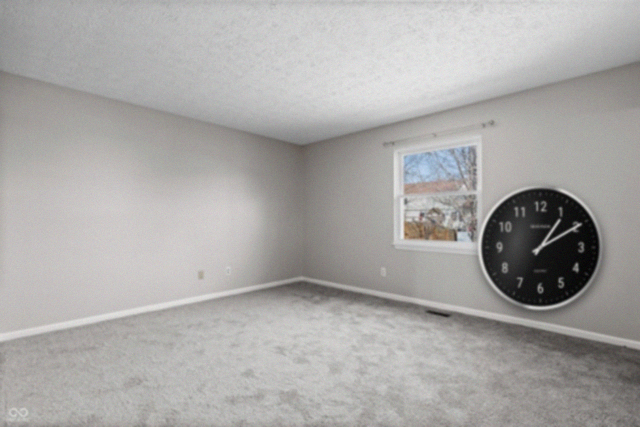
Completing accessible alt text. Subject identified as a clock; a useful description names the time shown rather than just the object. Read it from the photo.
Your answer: 1:10
